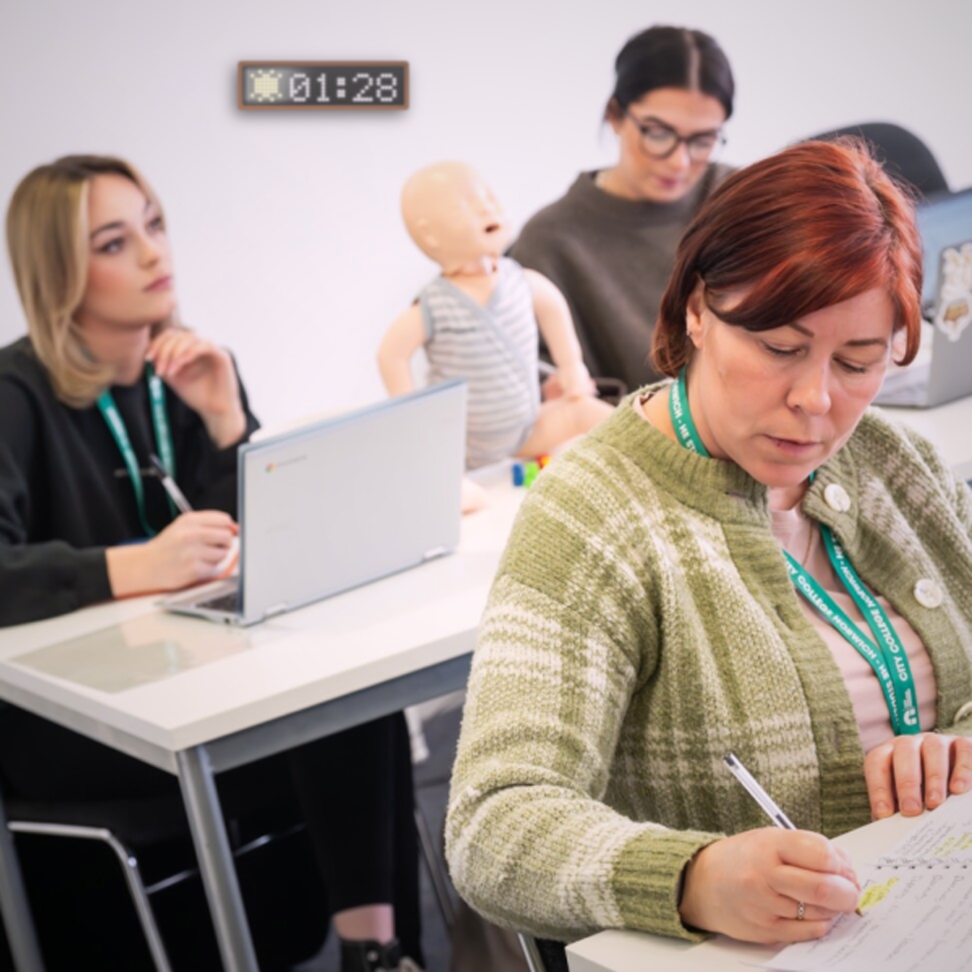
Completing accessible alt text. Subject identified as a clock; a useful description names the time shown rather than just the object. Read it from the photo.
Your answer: 1:28
